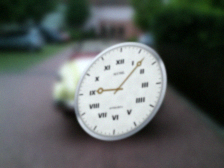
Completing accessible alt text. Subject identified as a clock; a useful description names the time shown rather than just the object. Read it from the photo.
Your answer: 9:07
